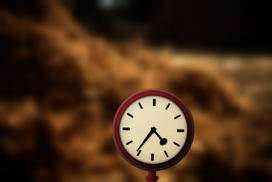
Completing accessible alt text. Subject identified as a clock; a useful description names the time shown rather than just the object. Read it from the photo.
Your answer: 4:36
